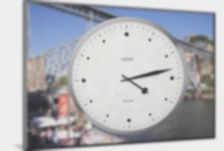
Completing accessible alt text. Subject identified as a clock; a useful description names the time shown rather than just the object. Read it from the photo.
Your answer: 4:13
